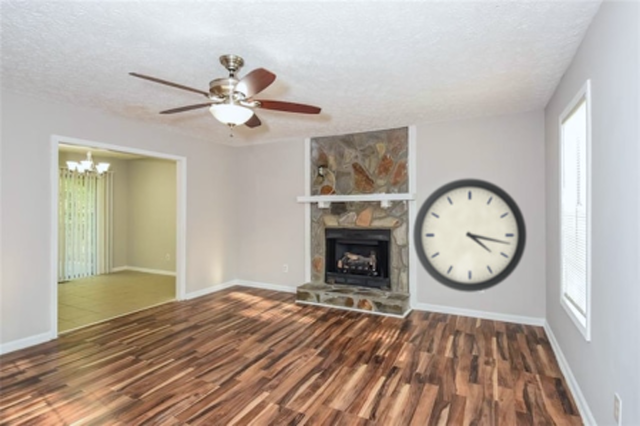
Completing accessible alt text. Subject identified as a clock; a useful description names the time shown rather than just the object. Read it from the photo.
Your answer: 4:17
